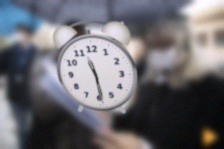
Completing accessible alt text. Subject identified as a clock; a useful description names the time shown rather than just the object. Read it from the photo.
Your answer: 11:29
